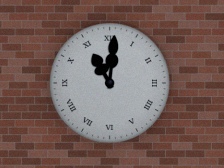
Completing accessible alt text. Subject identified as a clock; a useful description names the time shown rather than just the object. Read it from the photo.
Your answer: 11:01
